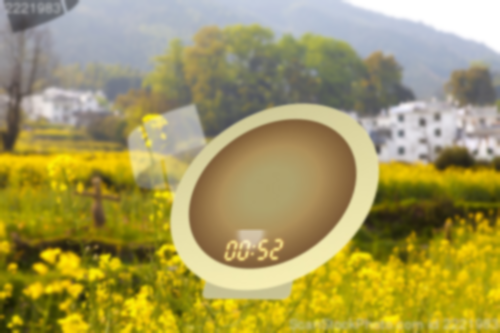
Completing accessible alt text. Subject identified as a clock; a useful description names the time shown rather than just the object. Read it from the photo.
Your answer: 0:52
